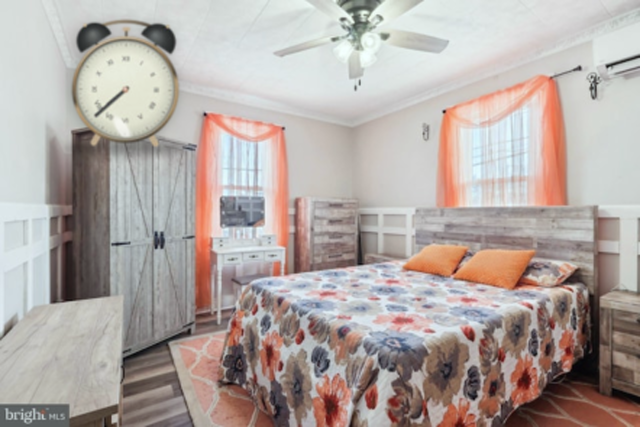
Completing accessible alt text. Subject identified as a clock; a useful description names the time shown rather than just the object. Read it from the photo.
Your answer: 7:38
